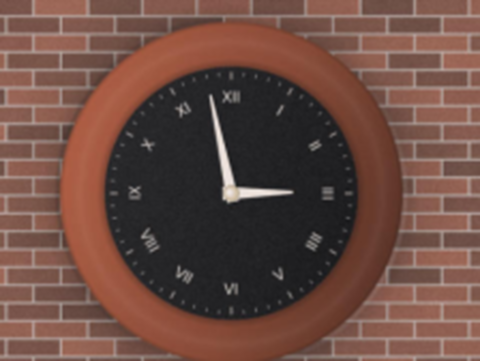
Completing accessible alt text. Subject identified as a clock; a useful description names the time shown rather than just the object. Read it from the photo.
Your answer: 2:58
